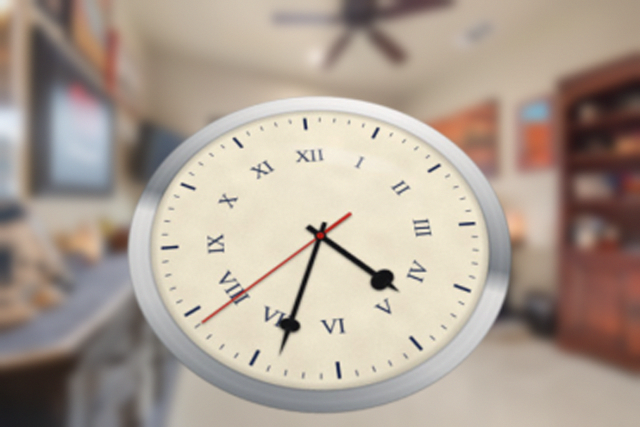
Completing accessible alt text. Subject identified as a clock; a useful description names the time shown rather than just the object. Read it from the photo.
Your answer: 4:33:39
